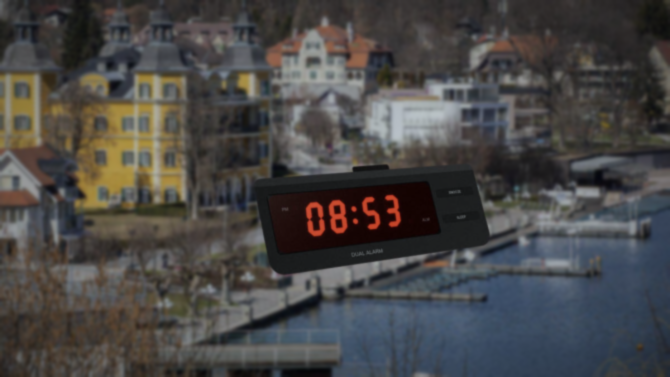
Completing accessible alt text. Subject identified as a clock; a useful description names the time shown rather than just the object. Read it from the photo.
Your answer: 8:53
